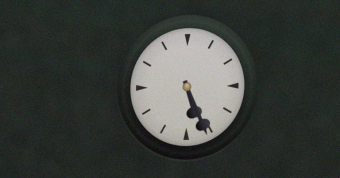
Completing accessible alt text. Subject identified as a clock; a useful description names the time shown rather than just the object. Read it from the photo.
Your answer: 5:26
